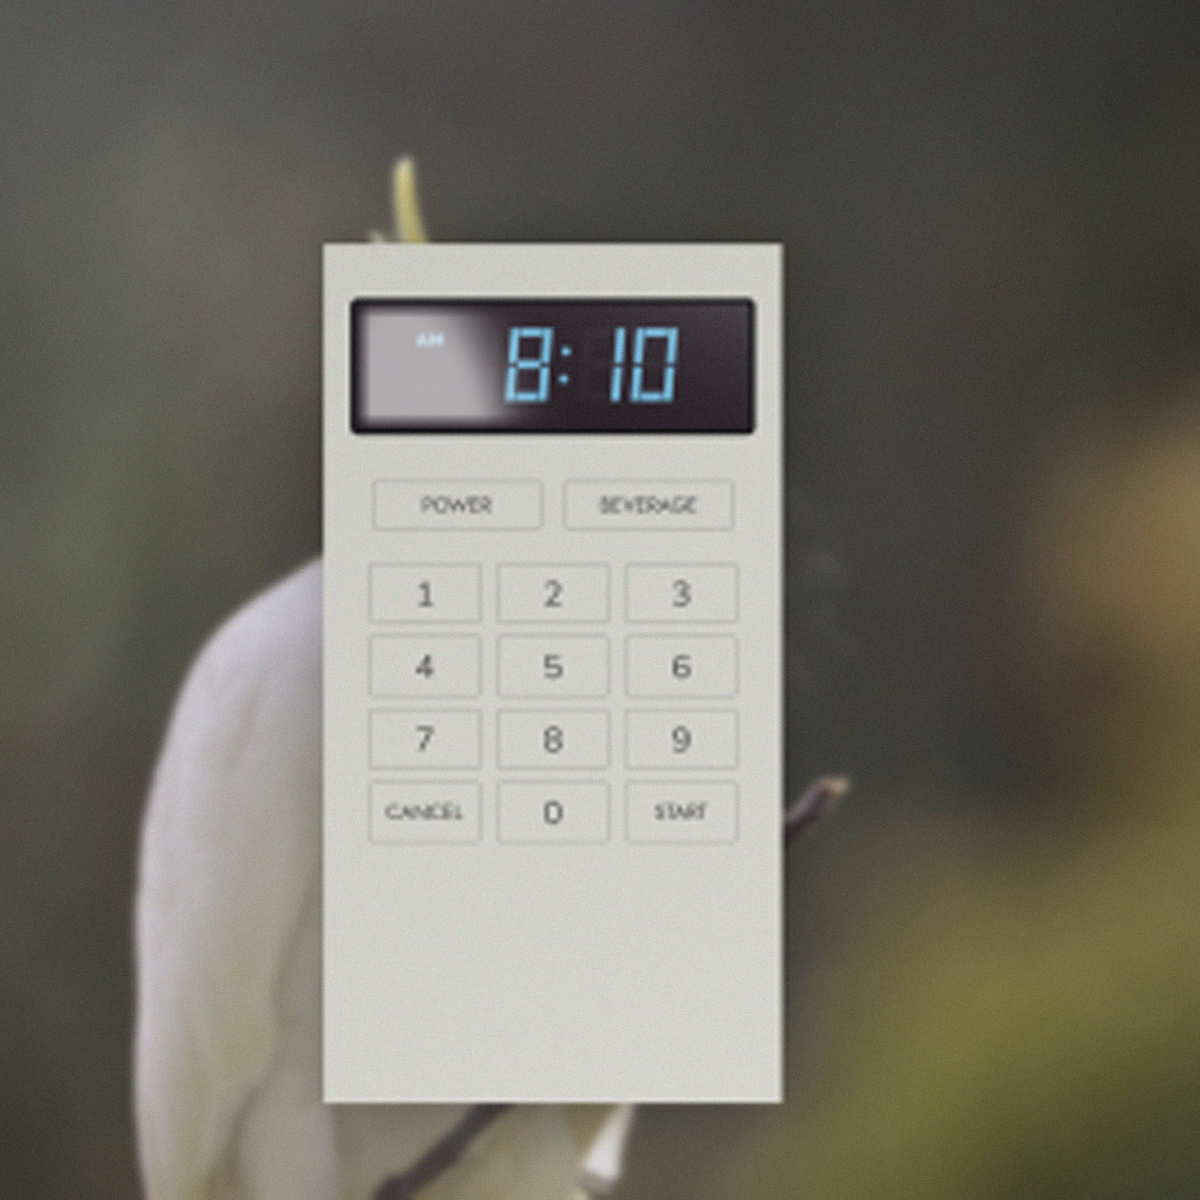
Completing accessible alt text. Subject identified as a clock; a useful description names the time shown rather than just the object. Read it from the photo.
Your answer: 8:10
